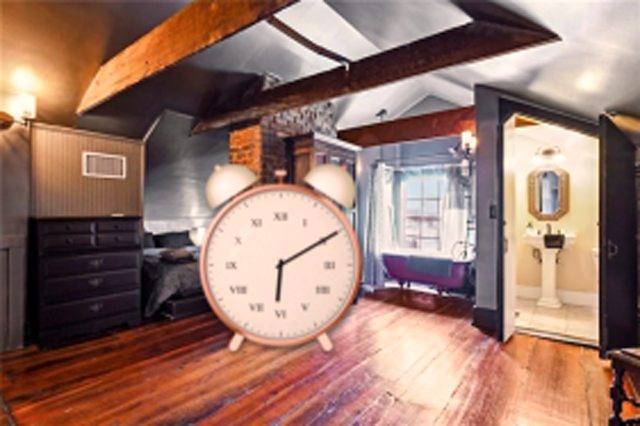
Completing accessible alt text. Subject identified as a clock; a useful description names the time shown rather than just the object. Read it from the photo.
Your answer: 6:10
